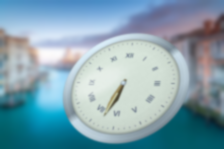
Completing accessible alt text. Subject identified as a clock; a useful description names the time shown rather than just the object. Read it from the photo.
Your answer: 6:33
